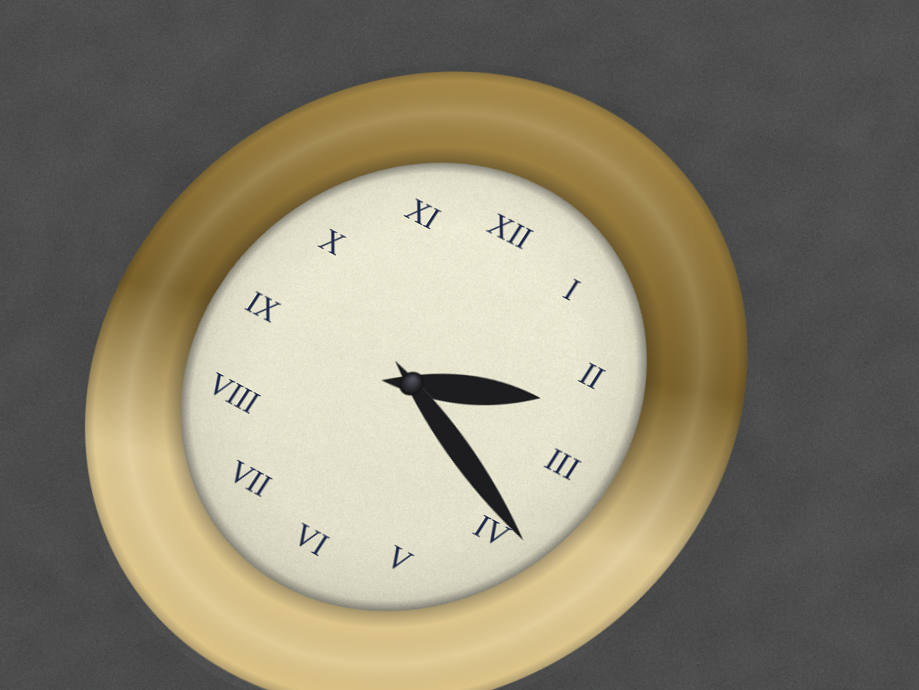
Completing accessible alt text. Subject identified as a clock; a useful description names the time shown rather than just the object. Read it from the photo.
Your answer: 2:19
